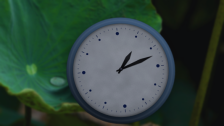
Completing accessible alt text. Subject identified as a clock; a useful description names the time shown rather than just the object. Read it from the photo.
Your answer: 1:12
